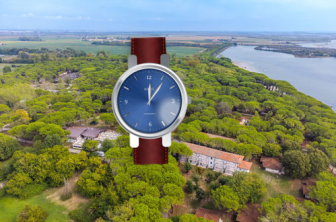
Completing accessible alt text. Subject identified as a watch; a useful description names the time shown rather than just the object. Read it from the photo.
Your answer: 12:06
